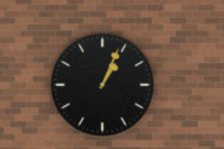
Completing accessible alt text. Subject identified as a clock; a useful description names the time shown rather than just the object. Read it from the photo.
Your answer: 1:04
